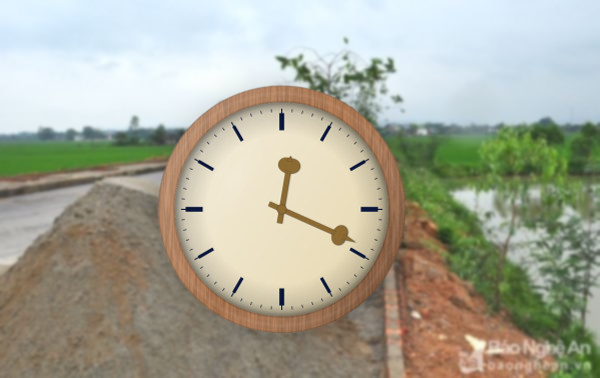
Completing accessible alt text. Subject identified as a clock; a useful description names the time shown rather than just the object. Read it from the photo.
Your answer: 12:19
